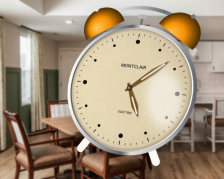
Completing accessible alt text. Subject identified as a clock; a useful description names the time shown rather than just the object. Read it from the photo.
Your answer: 5:08
